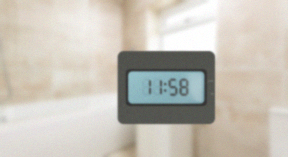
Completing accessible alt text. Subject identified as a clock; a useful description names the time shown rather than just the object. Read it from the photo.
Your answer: 11:58
